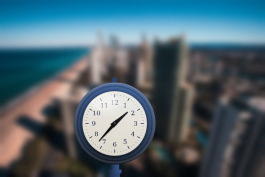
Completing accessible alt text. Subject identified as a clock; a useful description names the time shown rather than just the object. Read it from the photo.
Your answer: 1:37
